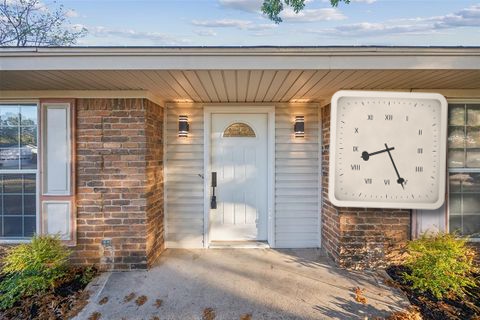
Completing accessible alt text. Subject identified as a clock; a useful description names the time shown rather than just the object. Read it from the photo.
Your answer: 8:26
